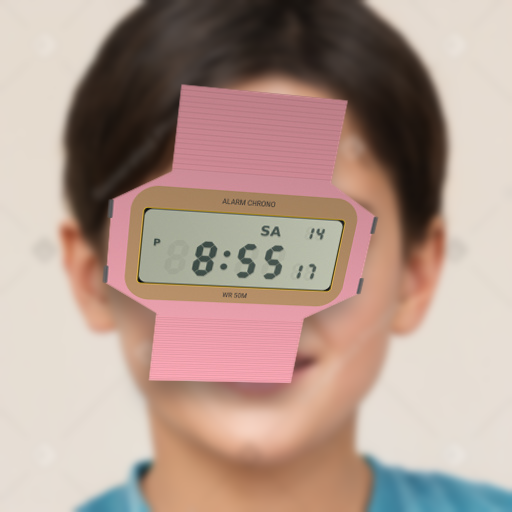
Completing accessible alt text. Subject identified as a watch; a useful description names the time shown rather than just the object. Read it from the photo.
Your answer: 8:55:17
